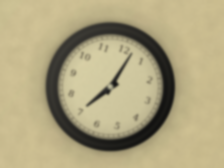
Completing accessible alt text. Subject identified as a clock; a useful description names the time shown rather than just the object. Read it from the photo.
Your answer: 7:02
